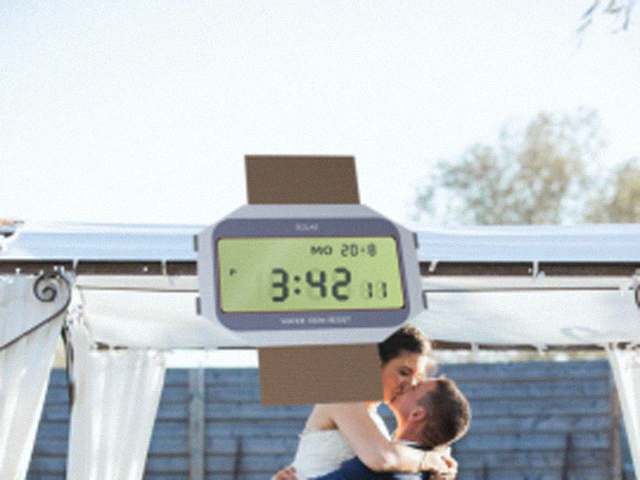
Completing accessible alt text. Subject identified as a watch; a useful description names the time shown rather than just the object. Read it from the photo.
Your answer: 3:42:11
